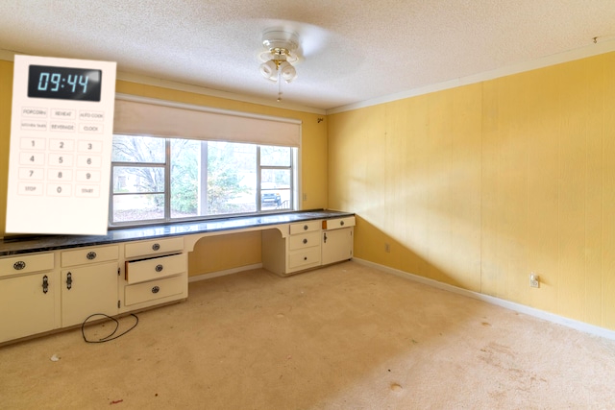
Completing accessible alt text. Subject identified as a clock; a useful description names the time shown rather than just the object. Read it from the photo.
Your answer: 9:44
